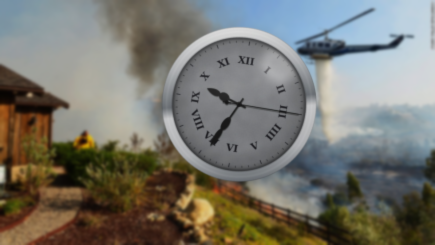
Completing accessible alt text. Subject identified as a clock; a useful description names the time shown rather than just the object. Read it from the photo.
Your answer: 9:34:15
